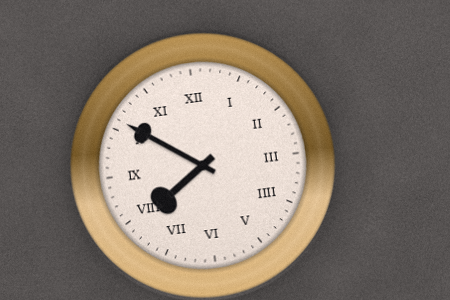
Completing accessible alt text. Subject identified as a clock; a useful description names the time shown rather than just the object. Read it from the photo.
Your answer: 7:51
